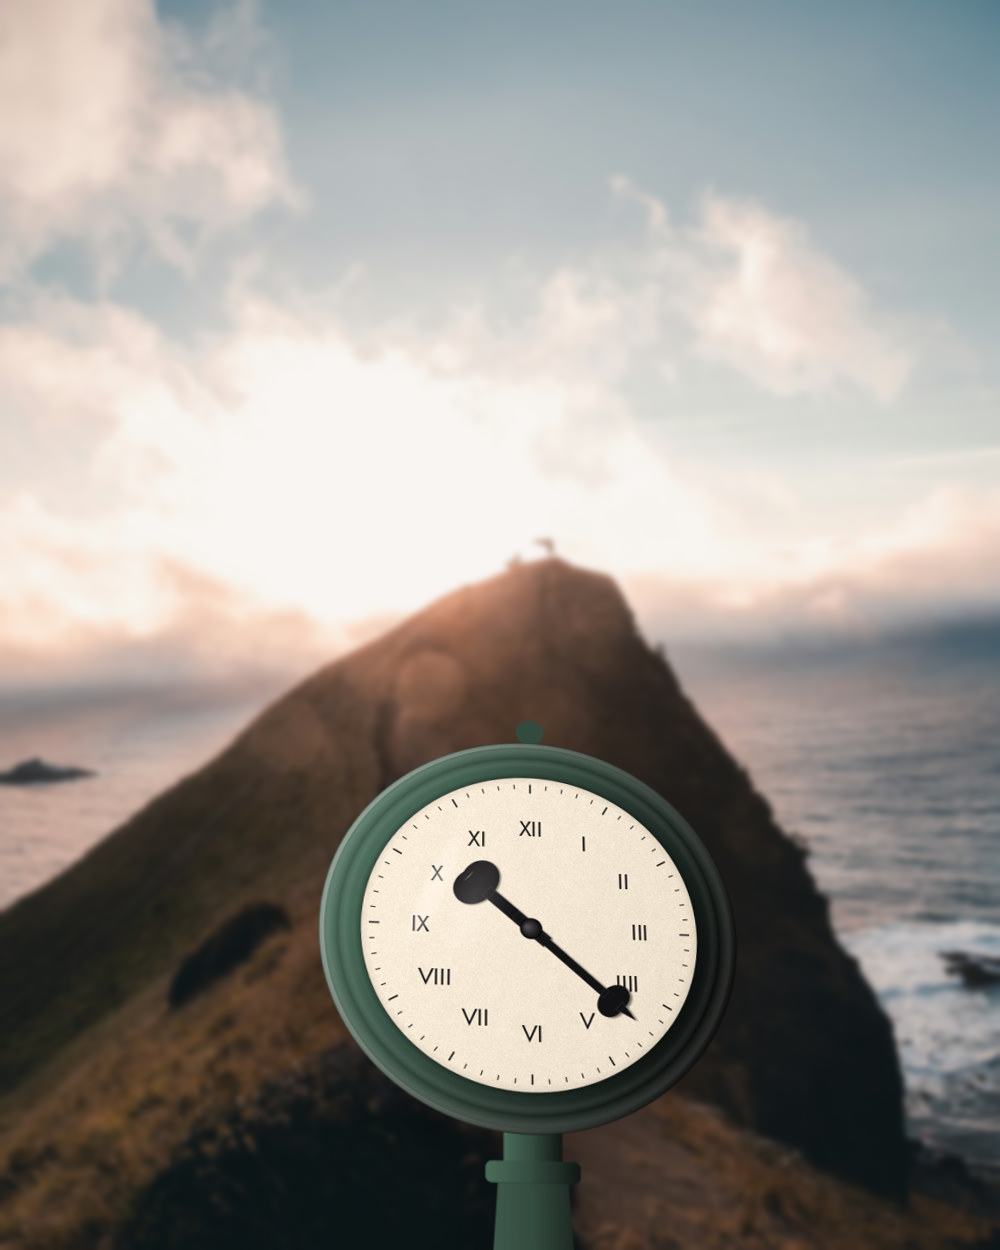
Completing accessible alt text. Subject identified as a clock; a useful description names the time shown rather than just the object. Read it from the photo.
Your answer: 10:22
